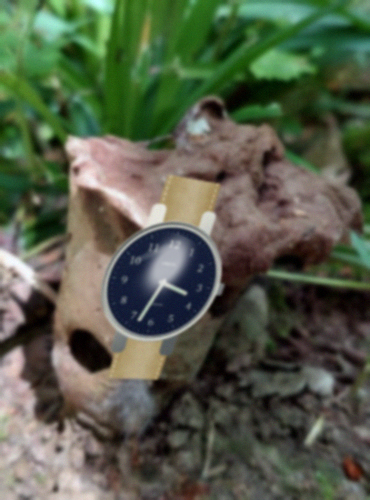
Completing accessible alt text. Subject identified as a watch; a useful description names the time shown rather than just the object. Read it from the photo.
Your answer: 3:33
